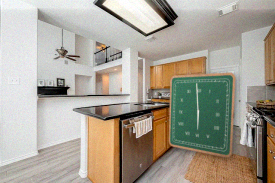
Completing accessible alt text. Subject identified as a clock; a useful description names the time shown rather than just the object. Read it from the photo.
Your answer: 5:59
